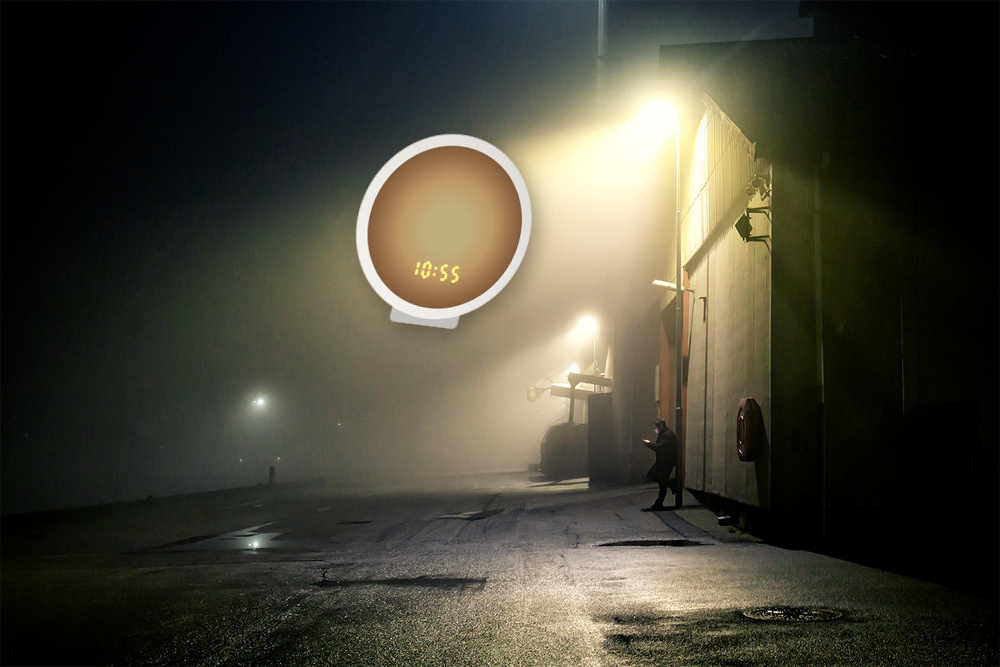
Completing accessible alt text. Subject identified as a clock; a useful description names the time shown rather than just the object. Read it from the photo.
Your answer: 10:55
